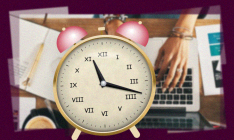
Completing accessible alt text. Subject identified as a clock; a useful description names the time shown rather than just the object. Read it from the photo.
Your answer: 11:18
